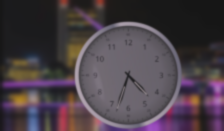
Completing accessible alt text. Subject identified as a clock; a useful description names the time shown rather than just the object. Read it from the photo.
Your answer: 4:33
